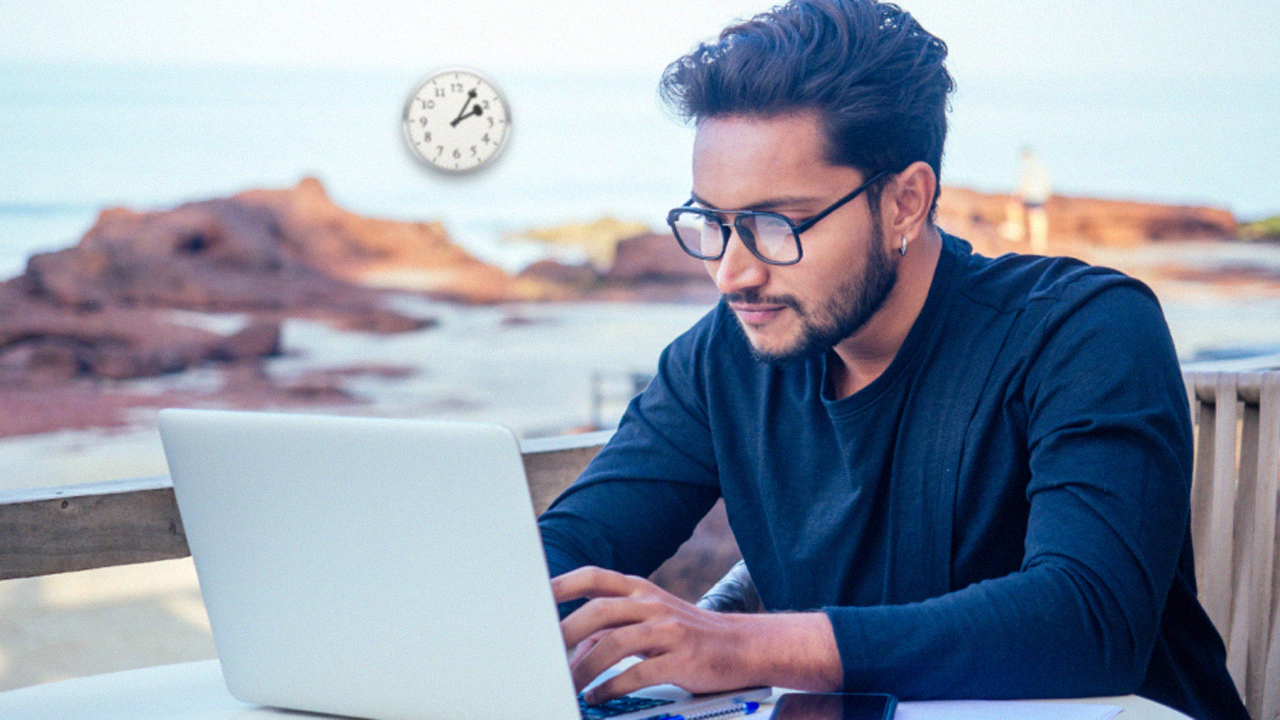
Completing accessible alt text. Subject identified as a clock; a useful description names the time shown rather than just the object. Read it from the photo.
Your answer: 2:05
